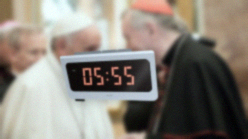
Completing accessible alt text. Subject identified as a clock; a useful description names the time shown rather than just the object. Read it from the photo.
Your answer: 5:55
